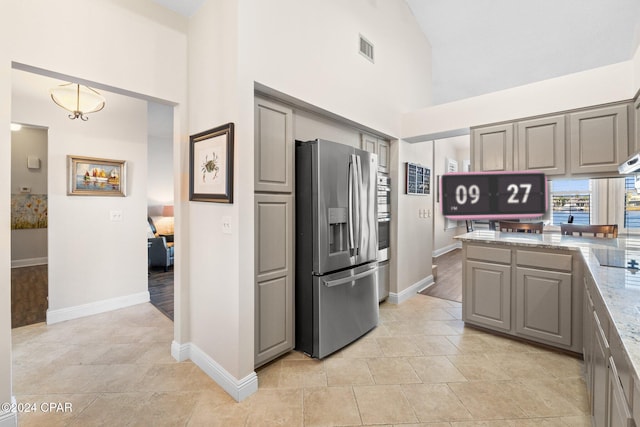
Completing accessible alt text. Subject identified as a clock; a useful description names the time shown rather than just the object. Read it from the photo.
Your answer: 9:27
